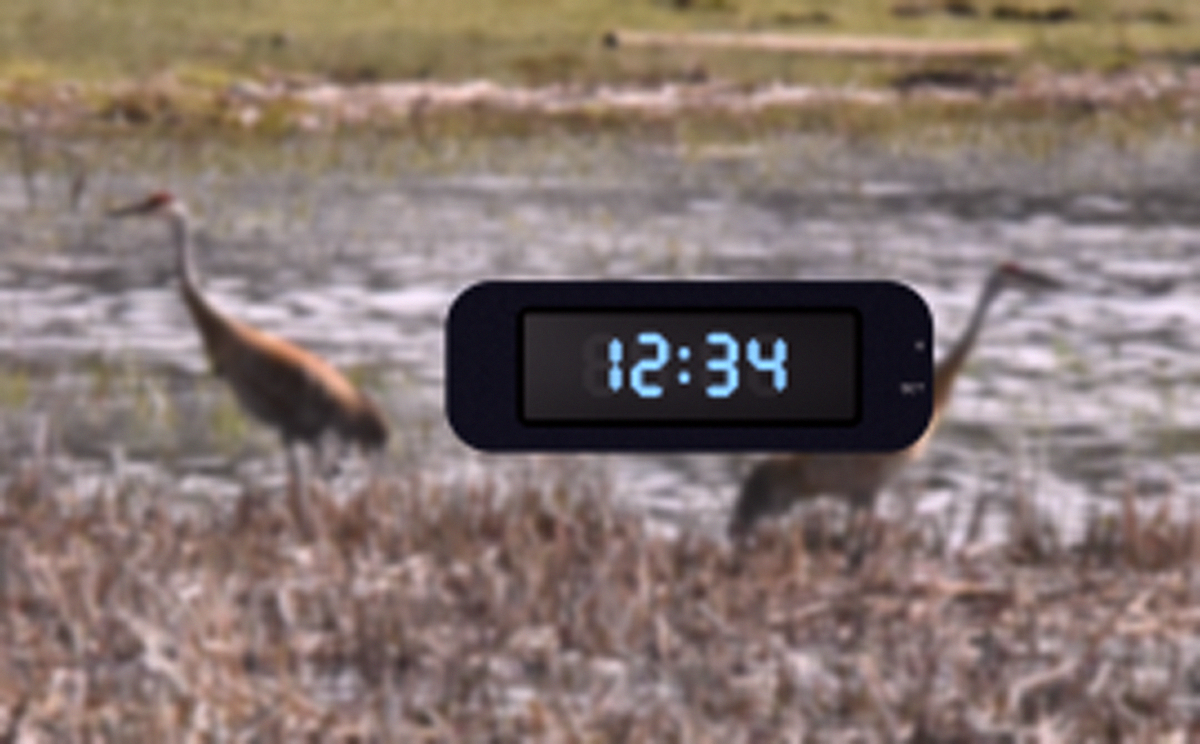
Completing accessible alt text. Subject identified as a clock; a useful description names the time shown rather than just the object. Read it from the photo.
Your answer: 12:34
